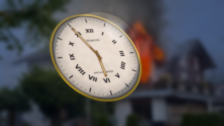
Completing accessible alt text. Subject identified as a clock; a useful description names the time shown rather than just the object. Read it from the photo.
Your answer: 5:55
